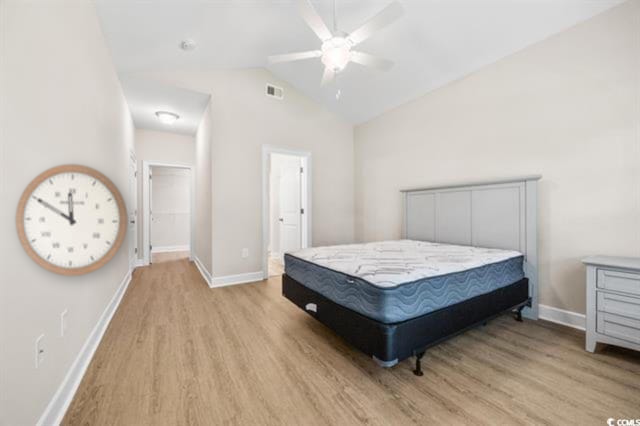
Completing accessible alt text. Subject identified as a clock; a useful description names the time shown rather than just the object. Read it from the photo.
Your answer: 11:50
